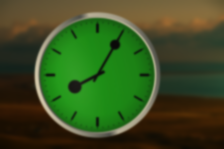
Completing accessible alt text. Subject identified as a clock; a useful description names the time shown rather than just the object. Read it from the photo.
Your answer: 8:05
